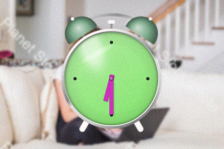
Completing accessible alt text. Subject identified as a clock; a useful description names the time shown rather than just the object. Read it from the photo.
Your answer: 6:30
